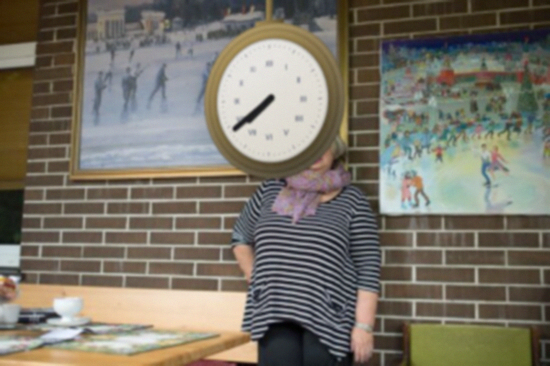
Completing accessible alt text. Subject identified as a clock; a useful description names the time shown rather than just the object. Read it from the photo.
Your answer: 7:39
